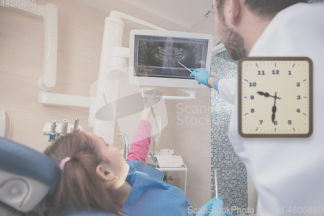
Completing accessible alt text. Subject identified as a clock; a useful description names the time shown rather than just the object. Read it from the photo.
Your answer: 9:31
